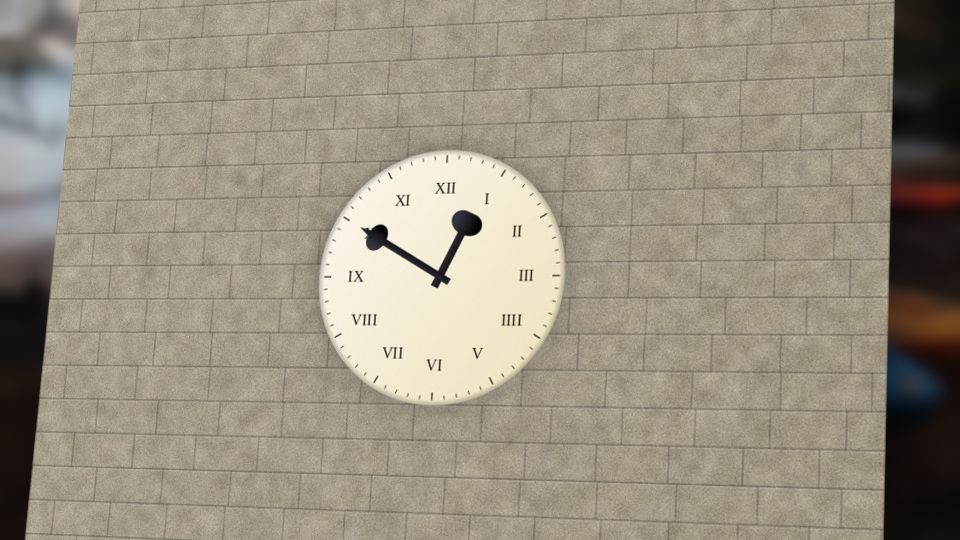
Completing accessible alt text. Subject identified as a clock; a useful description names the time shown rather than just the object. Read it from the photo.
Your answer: 12:50
